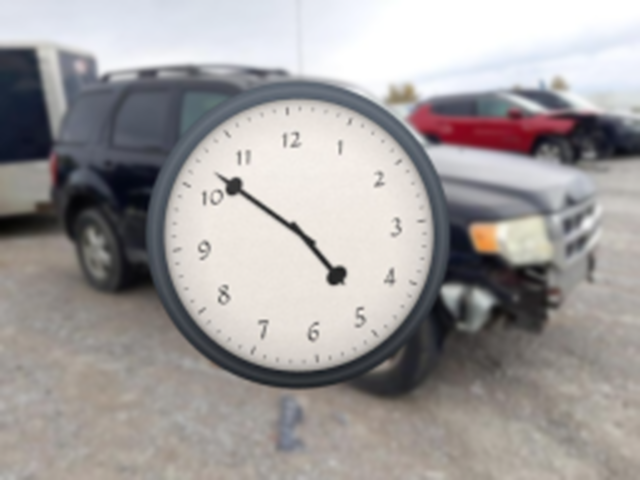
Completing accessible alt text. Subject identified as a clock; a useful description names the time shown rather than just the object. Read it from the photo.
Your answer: 4:52
